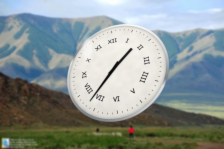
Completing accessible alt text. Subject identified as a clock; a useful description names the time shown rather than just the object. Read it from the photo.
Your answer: 1:37
